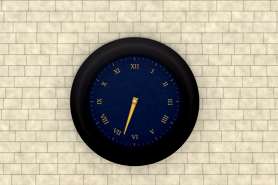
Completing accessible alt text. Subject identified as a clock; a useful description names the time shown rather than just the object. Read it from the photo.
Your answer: 6:33
